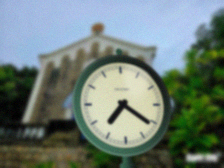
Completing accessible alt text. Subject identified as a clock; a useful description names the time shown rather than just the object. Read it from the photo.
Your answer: 7:21
